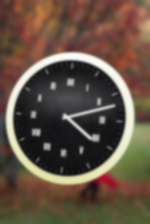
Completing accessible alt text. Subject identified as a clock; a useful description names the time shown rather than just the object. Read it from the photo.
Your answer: 4:12
